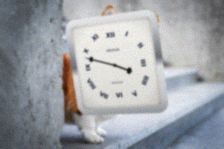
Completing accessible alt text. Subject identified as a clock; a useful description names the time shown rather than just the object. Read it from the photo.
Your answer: 3:48
